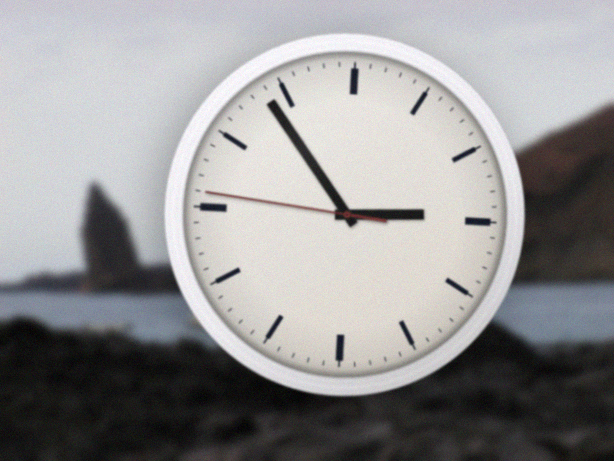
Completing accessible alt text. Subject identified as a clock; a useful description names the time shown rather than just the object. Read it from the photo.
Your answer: 2:53:46
